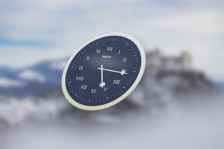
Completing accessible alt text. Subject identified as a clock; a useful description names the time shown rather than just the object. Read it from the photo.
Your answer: 5:16
